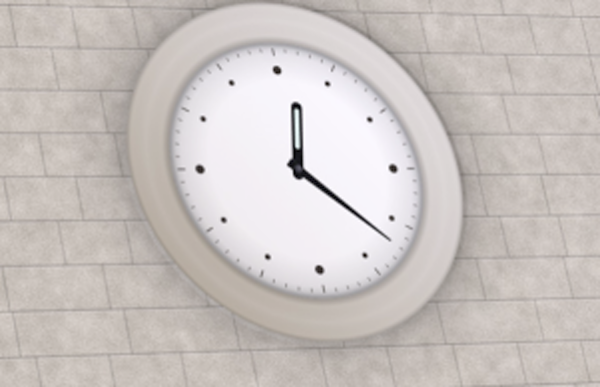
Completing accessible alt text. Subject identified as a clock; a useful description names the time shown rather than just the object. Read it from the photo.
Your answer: 12:22
